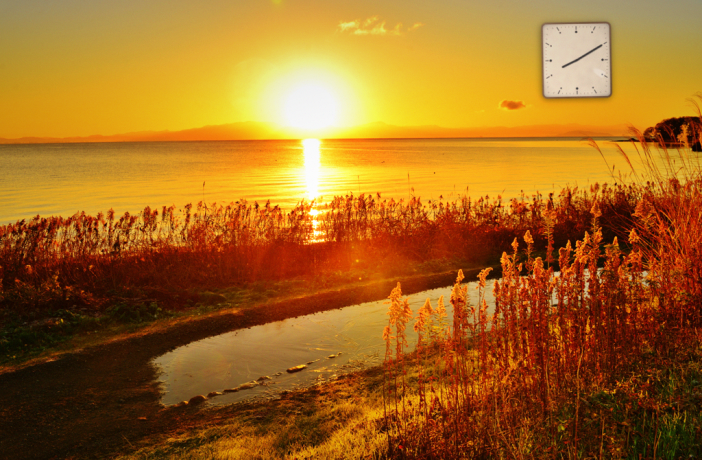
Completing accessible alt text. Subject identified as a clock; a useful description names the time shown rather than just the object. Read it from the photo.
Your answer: 8:10
